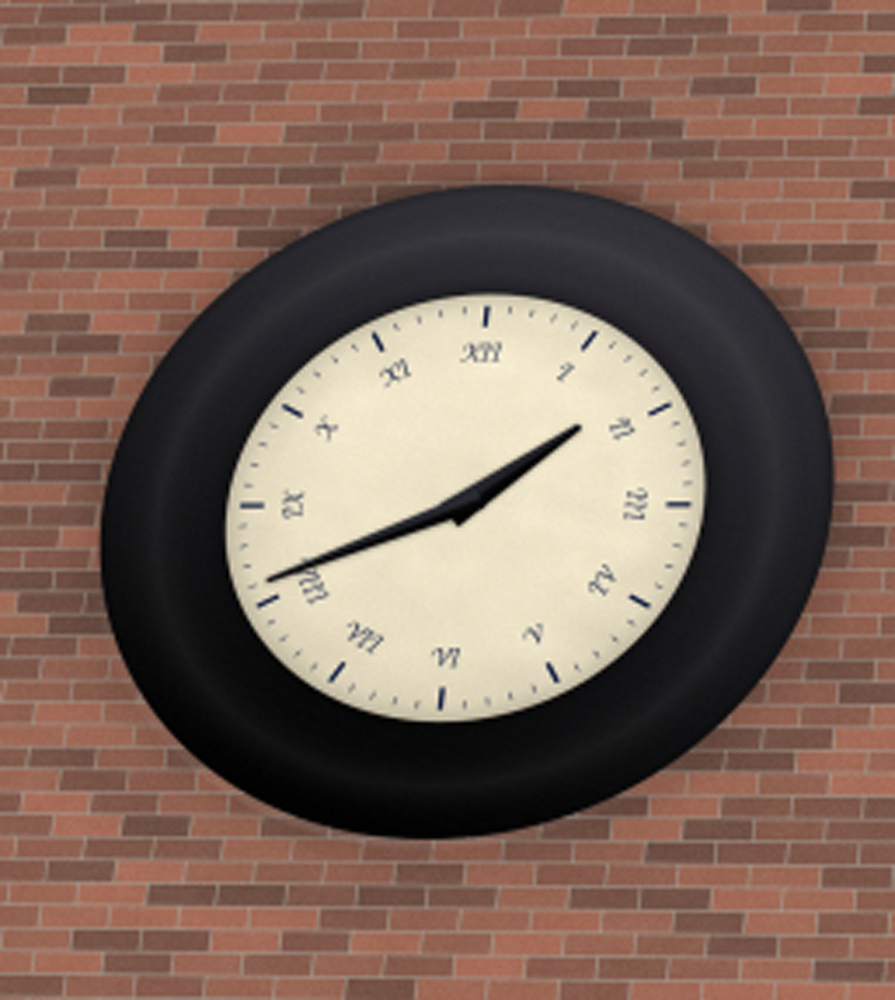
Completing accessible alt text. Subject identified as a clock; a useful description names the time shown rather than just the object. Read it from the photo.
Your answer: 1:41
